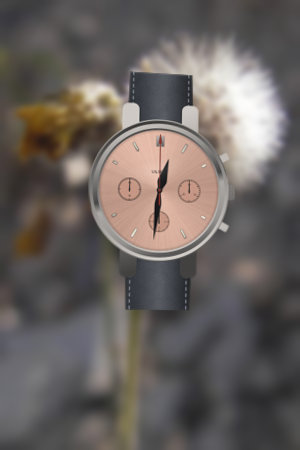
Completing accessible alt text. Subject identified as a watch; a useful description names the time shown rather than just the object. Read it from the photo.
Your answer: 12:31
